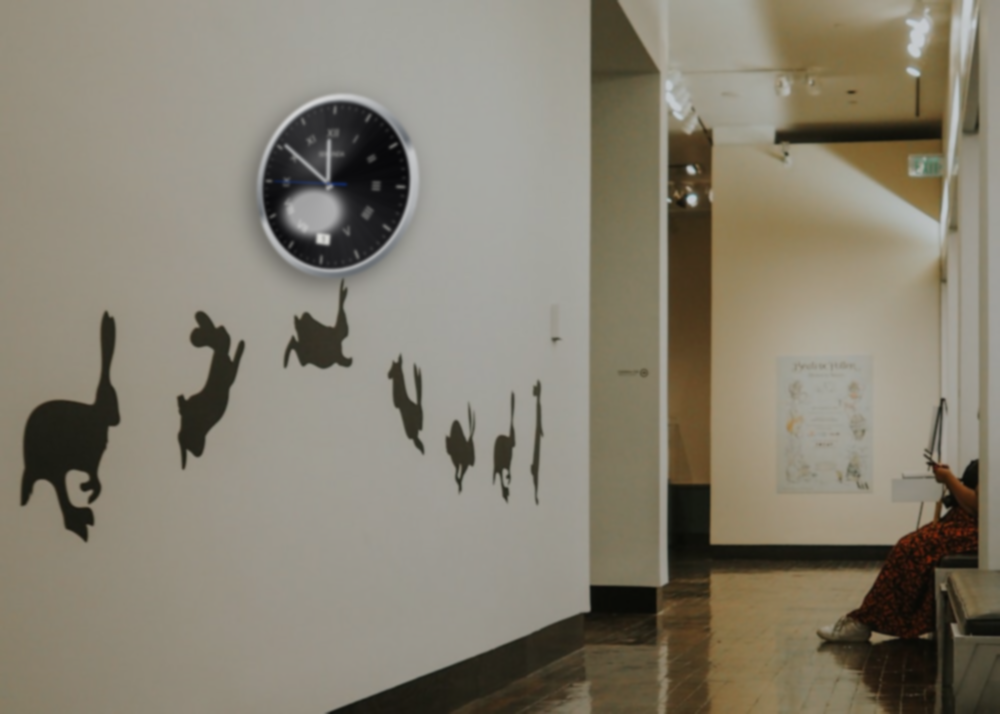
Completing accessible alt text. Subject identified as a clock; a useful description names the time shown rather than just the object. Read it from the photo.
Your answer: 11:50:45
